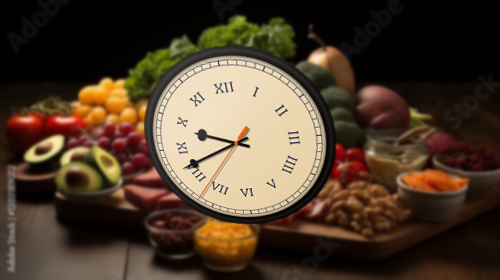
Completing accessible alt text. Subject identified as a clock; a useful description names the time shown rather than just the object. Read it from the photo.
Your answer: 9:41:37
